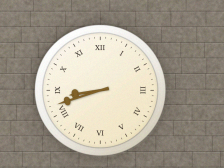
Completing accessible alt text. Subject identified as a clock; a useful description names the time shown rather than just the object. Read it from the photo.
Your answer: 8:42
